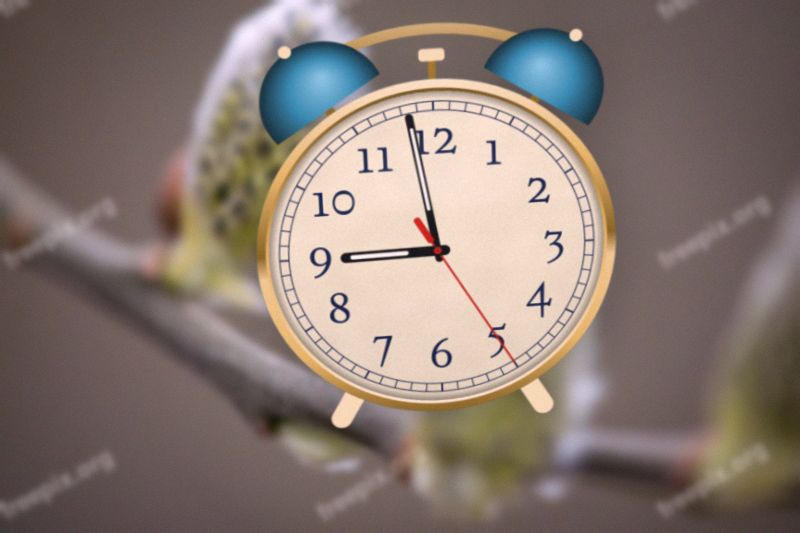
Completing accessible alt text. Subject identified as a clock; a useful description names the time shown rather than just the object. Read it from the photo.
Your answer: 8:58:25
